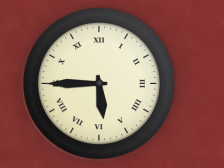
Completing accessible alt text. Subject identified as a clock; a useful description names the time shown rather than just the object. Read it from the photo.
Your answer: 5:45
